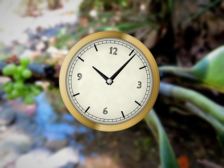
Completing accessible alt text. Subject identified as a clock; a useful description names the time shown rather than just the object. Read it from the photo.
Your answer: 10:06
